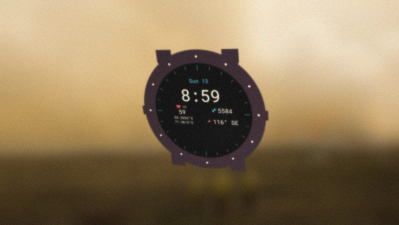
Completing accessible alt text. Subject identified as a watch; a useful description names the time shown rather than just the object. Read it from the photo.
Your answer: 8:59
